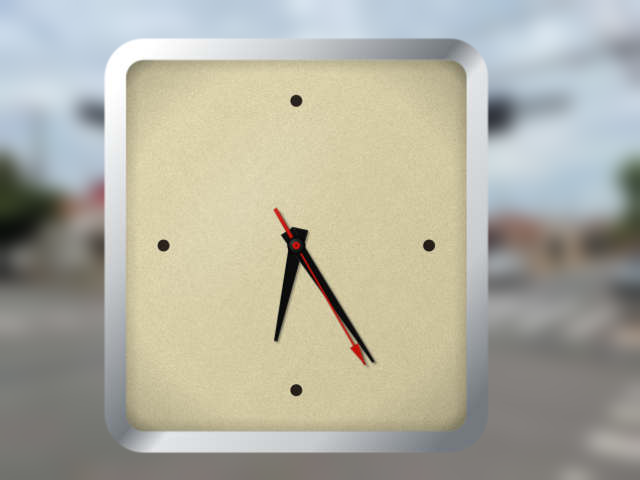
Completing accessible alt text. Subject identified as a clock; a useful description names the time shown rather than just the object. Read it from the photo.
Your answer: 6:24:25
